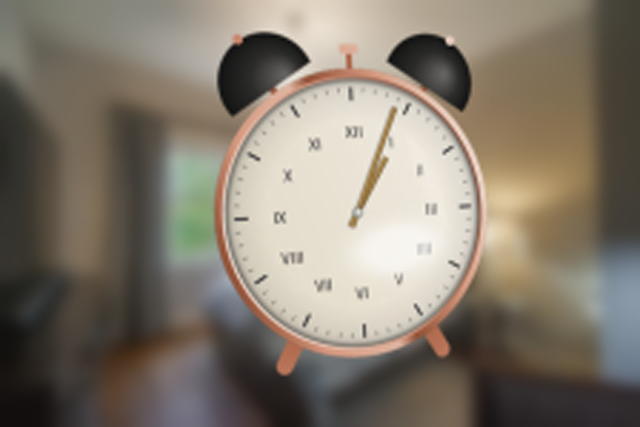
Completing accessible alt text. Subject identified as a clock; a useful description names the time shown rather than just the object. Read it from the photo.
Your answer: 1:04
